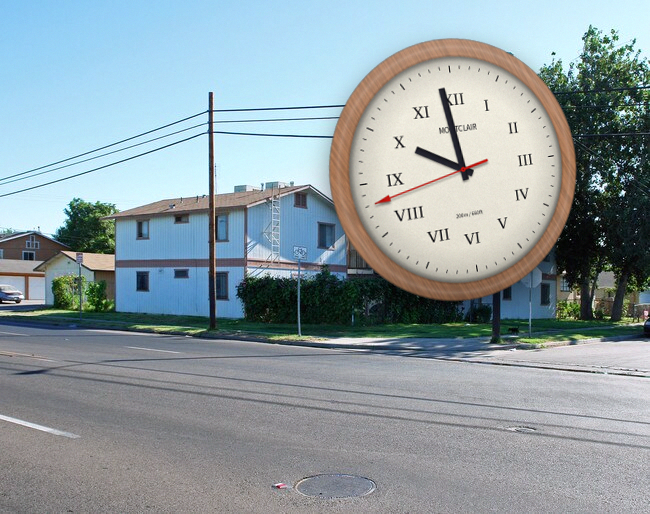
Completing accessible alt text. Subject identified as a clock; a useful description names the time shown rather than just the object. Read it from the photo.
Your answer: 9:58:43
